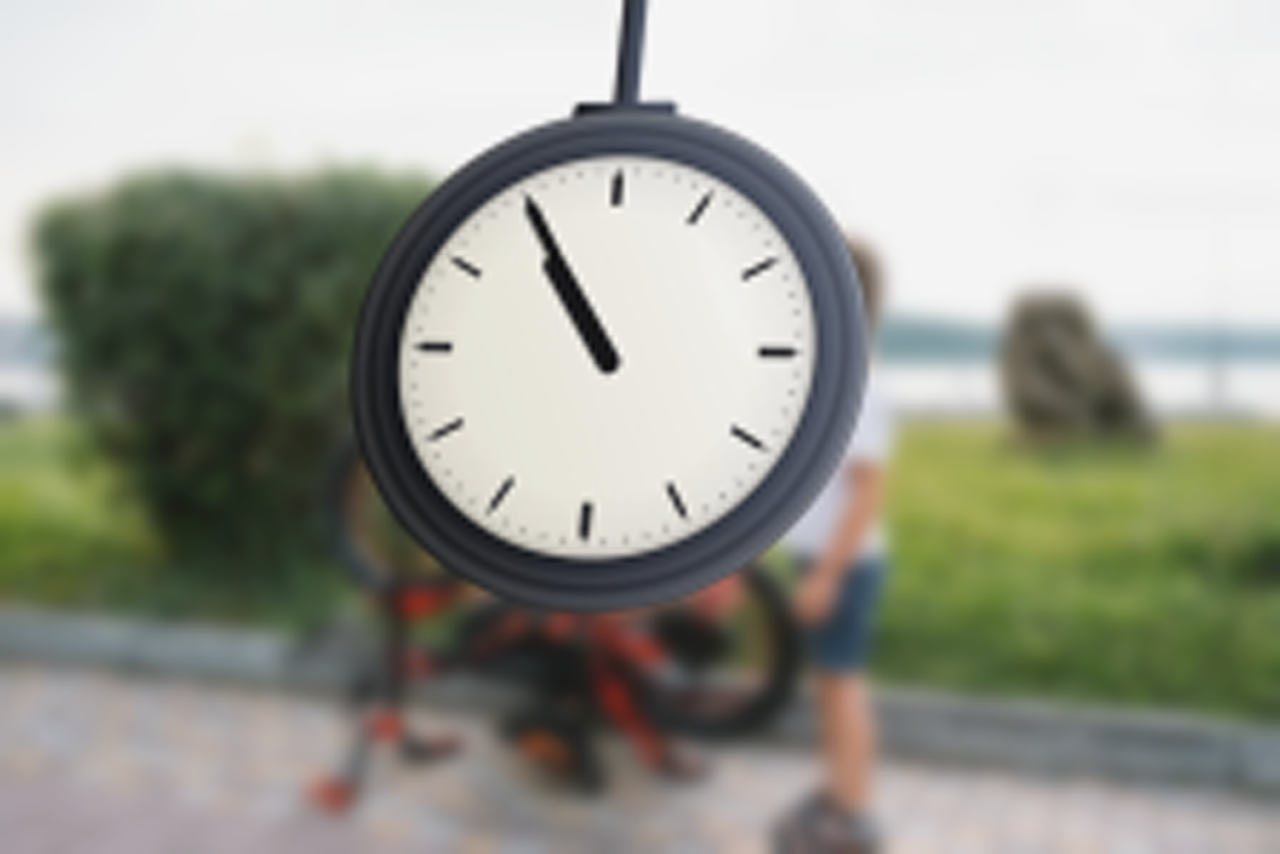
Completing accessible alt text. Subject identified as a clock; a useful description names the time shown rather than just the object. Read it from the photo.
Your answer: 10:55
